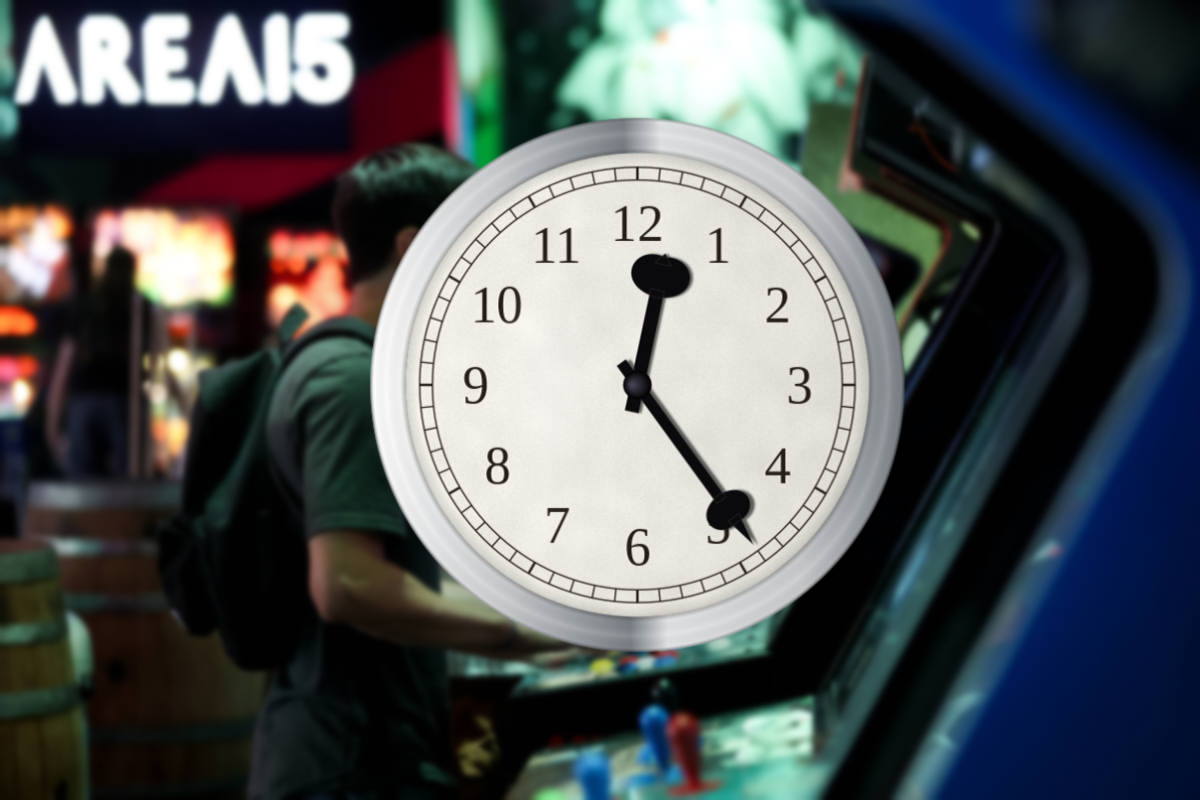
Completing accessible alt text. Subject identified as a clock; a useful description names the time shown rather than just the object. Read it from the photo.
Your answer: 12:24
